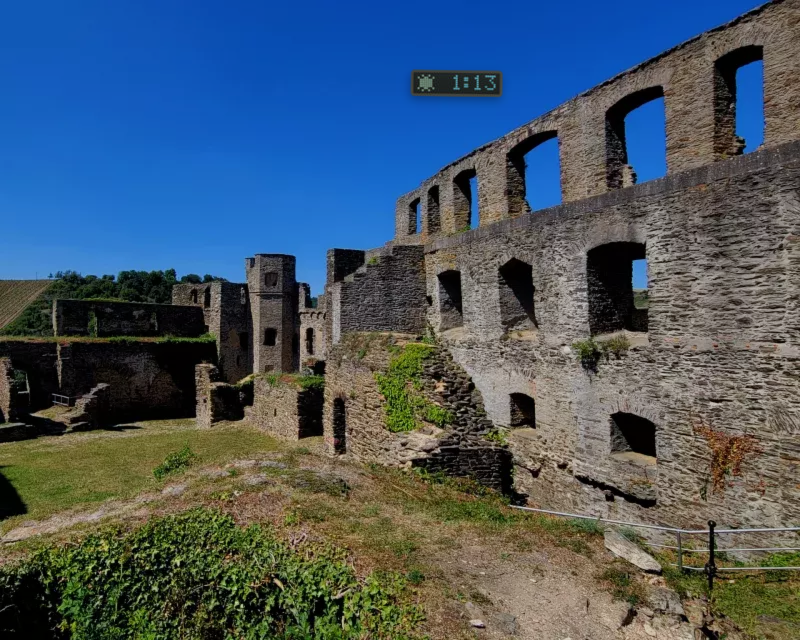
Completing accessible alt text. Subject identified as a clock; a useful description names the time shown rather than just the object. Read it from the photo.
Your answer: 1:13
